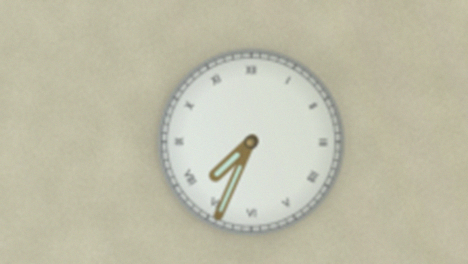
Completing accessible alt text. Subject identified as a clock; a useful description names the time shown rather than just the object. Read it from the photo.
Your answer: 7:34
